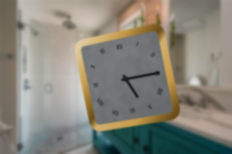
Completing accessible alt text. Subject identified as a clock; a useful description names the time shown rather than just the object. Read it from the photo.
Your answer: 5:15
